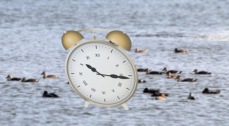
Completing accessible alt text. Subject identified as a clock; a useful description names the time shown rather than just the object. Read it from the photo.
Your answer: 10:16
